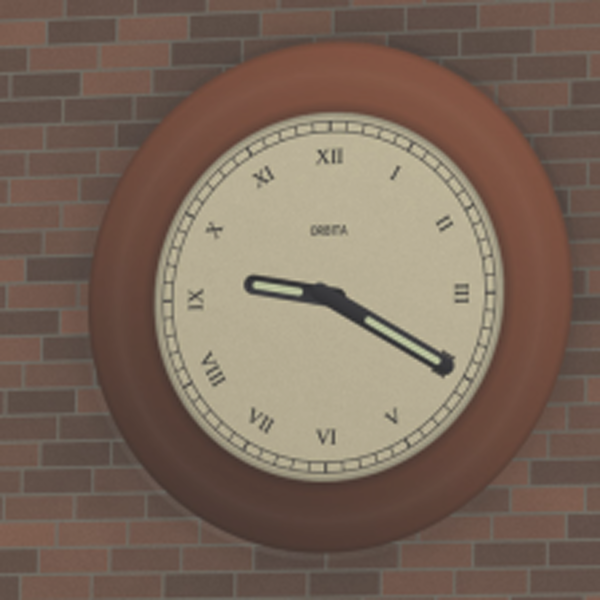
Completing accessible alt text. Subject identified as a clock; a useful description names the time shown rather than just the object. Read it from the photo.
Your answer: 9:20
